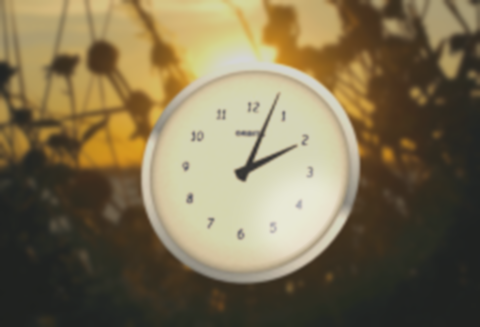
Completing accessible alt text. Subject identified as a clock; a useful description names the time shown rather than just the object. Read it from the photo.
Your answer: 2:03
